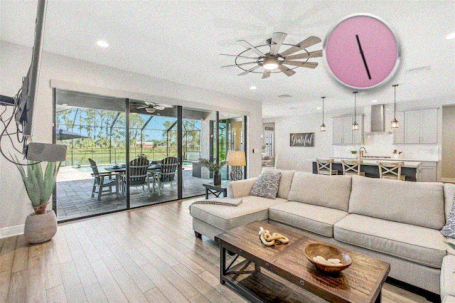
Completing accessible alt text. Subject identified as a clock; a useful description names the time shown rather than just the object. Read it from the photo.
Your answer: 11:27
